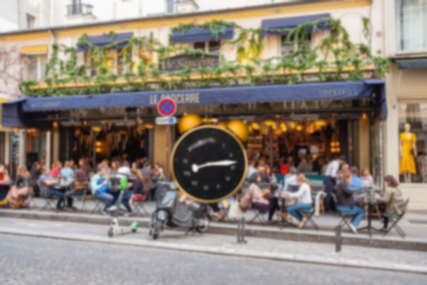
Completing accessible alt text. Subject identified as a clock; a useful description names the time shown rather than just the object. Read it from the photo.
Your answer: 8:13
